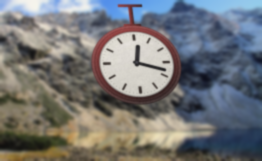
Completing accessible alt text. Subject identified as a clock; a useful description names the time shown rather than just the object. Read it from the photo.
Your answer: 12:18
